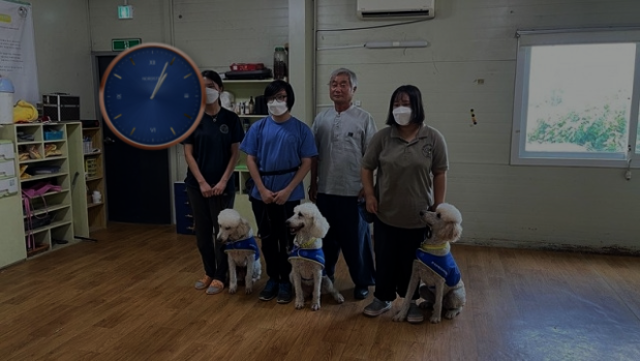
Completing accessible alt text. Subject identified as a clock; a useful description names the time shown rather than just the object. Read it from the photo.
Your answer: 1:04
